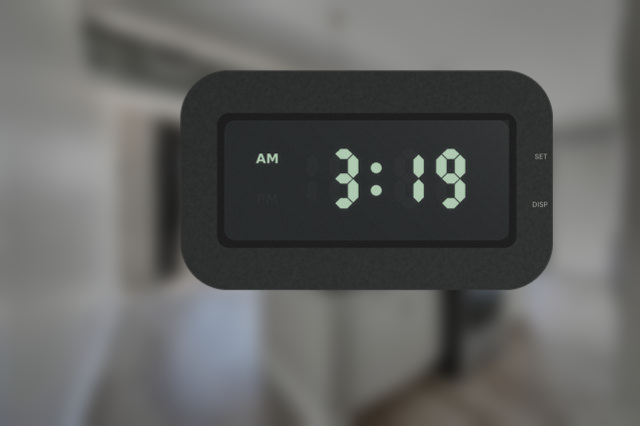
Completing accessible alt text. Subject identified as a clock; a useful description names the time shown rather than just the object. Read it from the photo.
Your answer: 3:19
